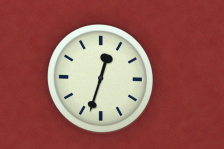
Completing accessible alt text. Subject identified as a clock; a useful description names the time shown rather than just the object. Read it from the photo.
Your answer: 12:33
